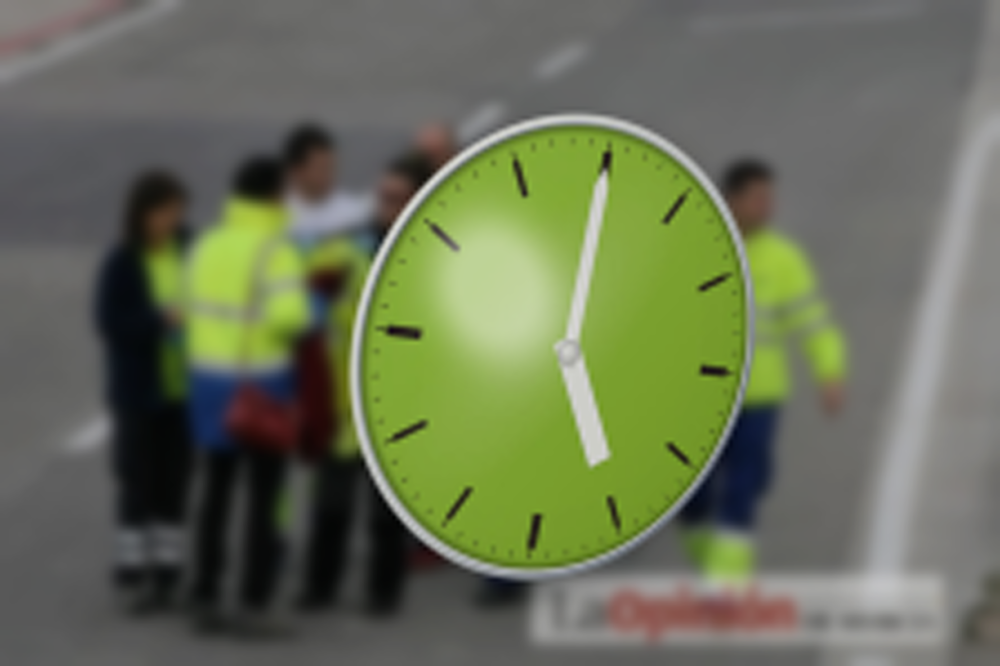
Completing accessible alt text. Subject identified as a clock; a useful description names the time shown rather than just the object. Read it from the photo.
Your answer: 5:00
